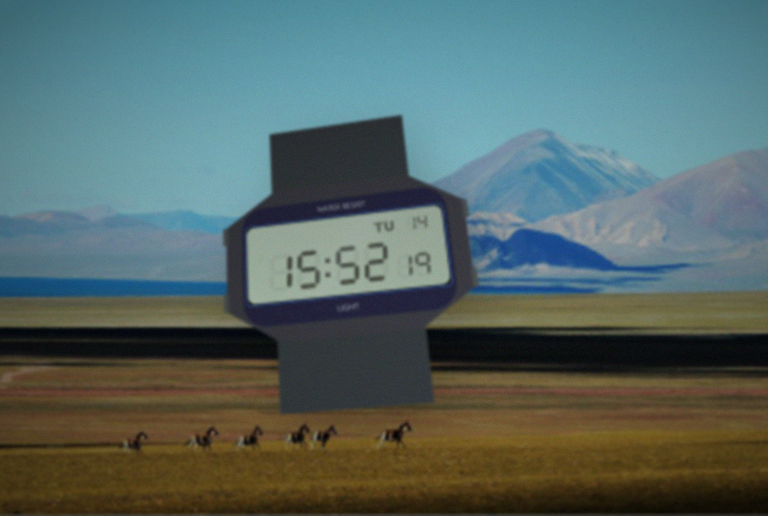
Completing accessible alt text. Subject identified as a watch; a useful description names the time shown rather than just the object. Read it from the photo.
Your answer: 15:52:19
